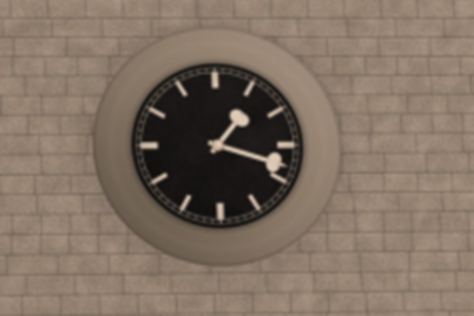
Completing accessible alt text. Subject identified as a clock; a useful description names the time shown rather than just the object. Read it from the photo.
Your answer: 1:18
